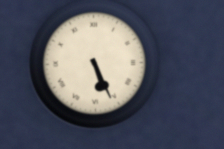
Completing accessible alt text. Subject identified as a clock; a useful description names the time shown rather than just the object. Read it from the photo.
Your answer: 5:26
